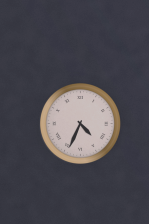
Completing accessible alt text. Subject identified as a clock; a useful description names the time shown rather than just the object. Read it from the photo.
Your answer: 4:34
